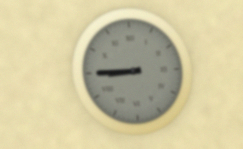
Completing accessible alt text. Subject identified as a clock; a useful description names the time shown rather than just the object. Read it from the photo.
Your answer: 8:45
